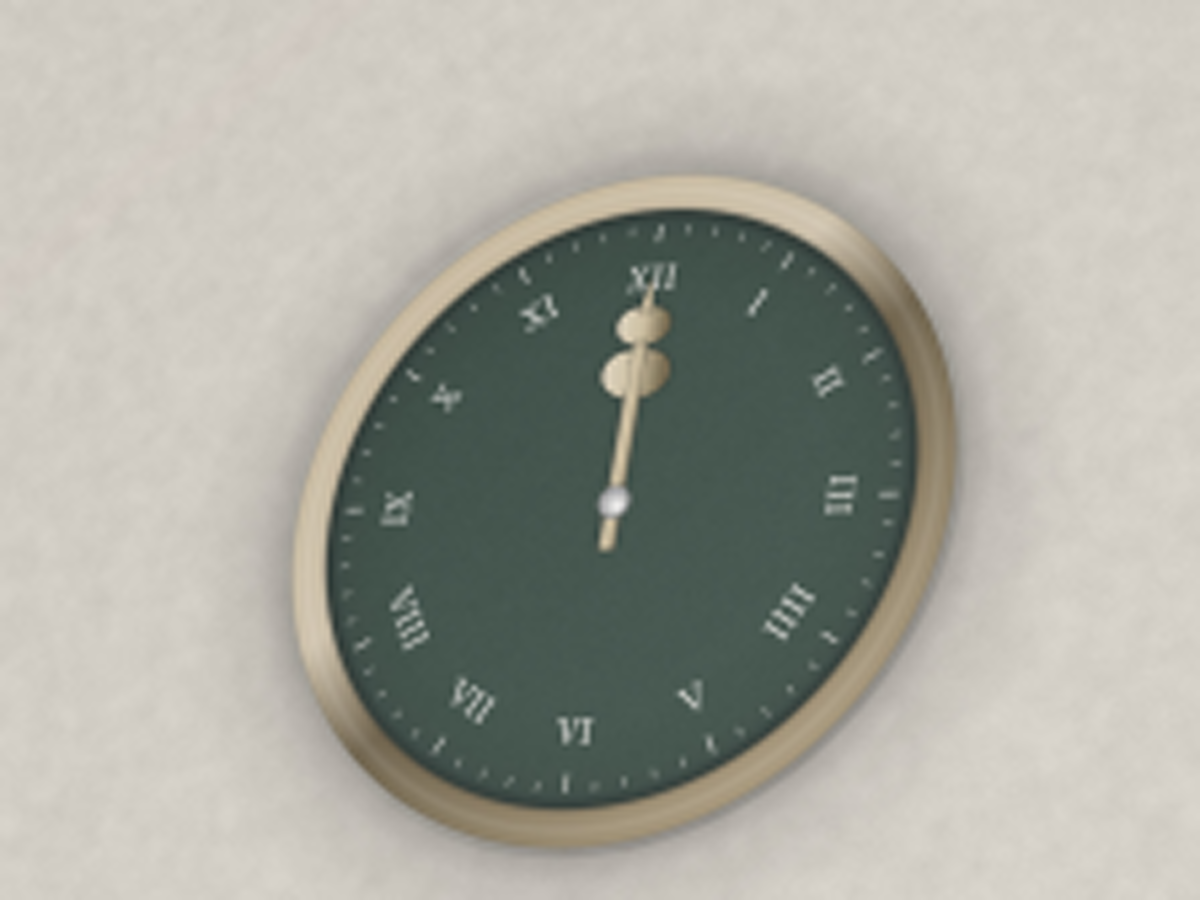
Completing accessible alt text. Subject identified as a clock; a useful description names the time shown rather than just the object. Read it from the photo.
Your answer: 12:00
